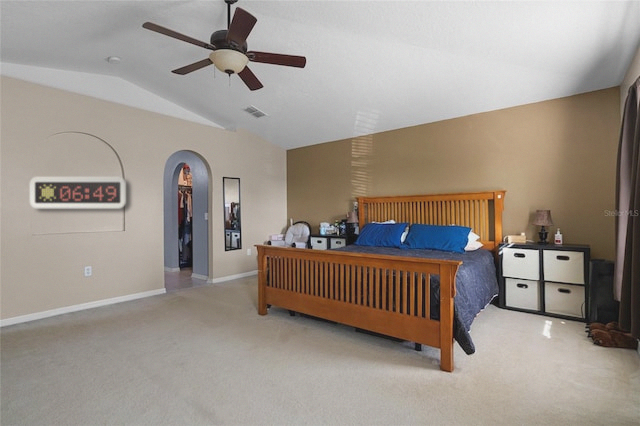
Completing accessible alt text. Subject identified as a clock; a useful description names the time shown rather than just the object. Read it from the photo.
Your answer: 6:49
